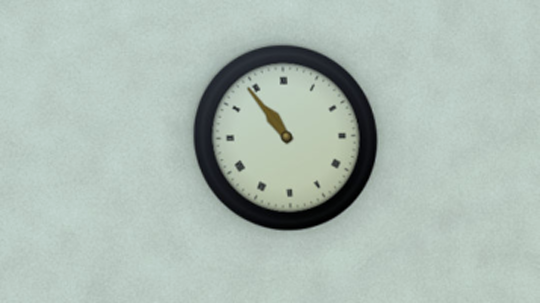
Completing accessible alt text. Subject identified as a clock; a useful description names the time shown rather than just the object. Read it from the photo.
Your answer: 10:54
